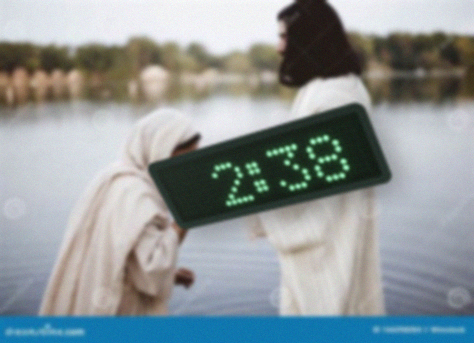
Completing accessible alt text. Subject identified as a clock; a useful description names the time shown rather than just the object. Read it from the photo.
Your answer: 2:38
